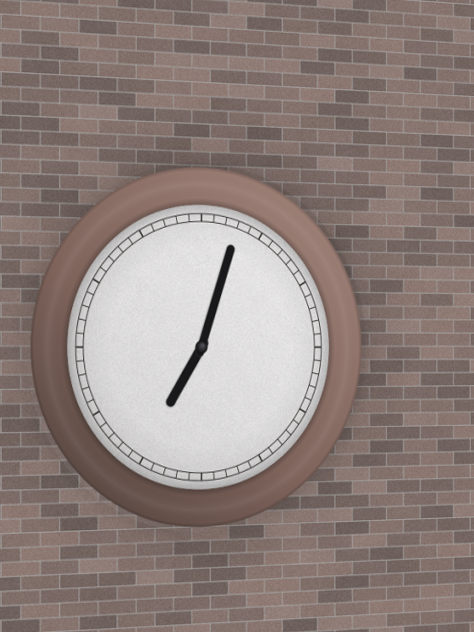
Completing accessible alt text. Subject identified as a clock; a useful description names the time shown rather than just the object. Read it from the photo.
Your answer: 7:03
